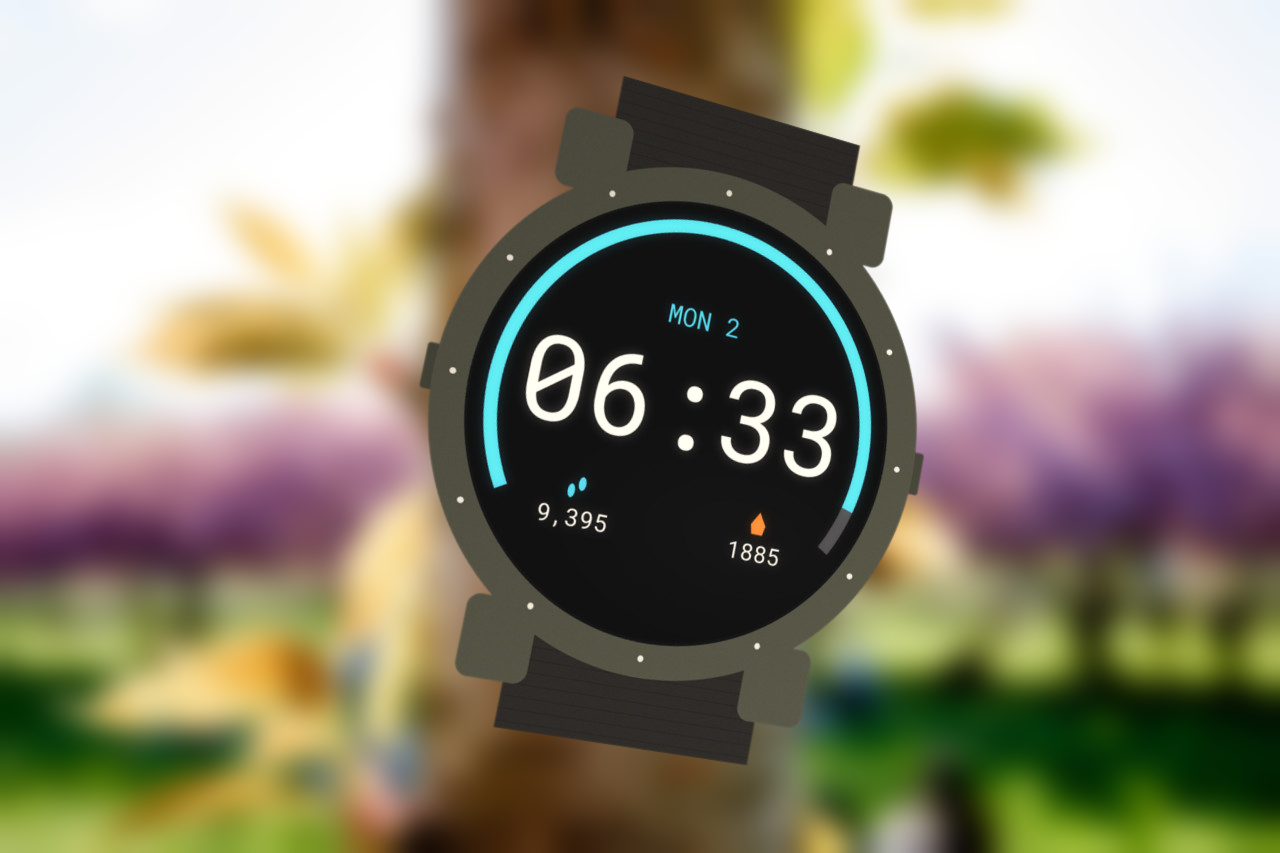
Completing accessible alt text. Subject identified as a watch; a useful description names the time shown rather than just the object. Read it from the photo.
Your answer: 6:33
